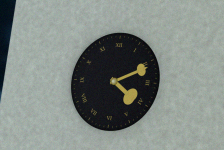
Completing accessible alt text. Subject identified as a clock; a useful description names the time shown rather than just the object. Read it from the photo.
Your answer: 4:11
